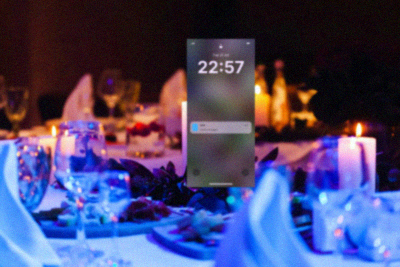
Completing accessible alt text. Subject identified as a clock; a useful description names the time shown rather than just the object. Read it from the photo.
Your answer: 22:57
